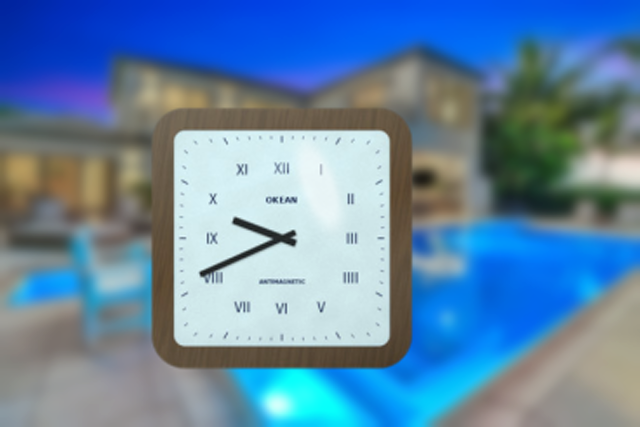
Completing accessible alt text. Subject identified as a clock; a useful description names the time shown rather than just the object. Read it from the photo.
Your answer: 9:41
